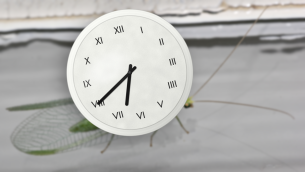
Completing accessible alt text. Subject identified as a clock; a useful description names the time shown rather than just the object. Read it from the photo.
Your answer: 6:40
